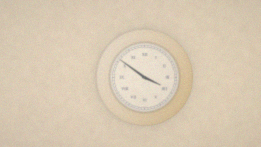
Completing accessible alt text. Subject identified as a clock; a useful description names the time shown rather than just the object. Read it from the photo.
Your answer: 3:51
